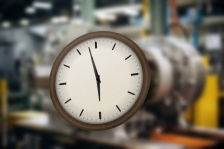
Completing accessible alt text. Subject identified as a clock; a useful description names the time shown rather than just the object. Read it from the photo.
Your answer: 5:58
